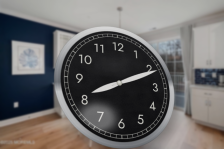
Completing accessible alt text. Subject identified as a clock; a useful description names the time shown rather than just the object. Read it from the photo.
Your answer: 8:11
